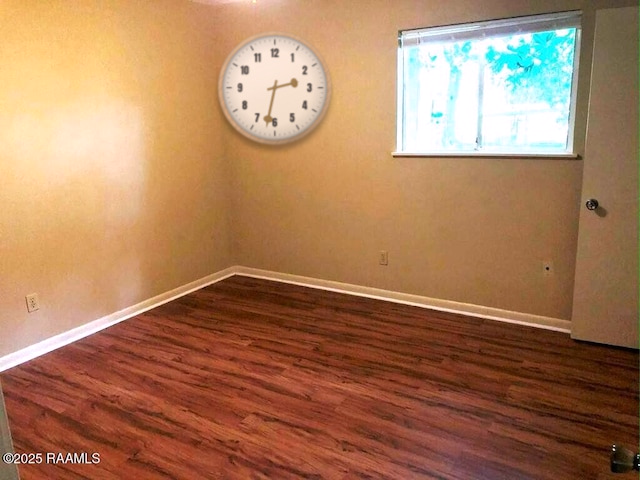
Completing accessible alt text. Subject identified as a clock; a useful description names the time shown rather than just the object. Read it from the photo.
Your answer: 2:32
